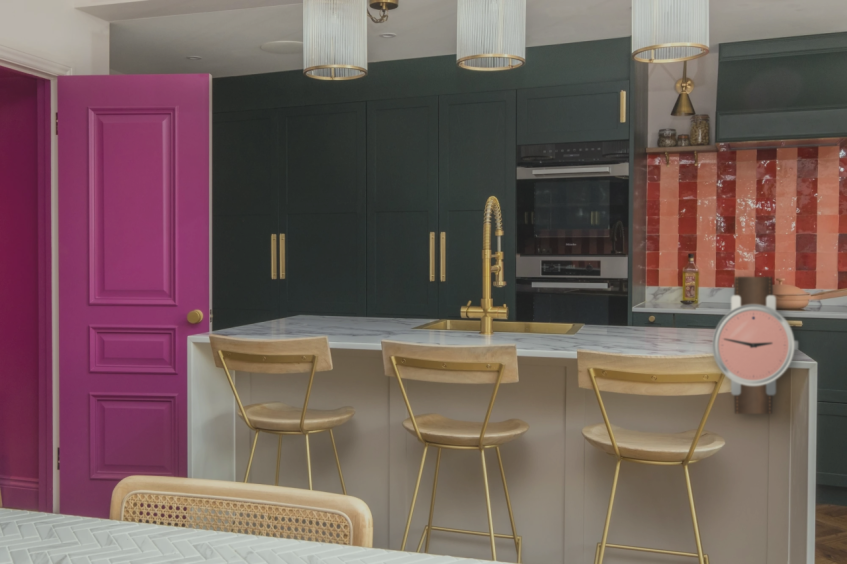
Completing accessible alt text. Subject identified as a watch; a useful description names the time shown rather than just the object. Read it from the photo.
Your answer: 2:47
